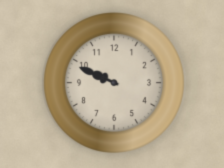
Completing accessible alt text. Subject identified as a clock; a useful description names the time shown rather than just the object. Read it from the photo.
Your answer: 9:49
